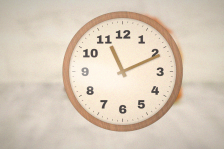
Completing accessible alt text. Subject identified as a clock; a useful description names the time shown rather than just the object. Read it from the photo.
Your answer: 11:11
